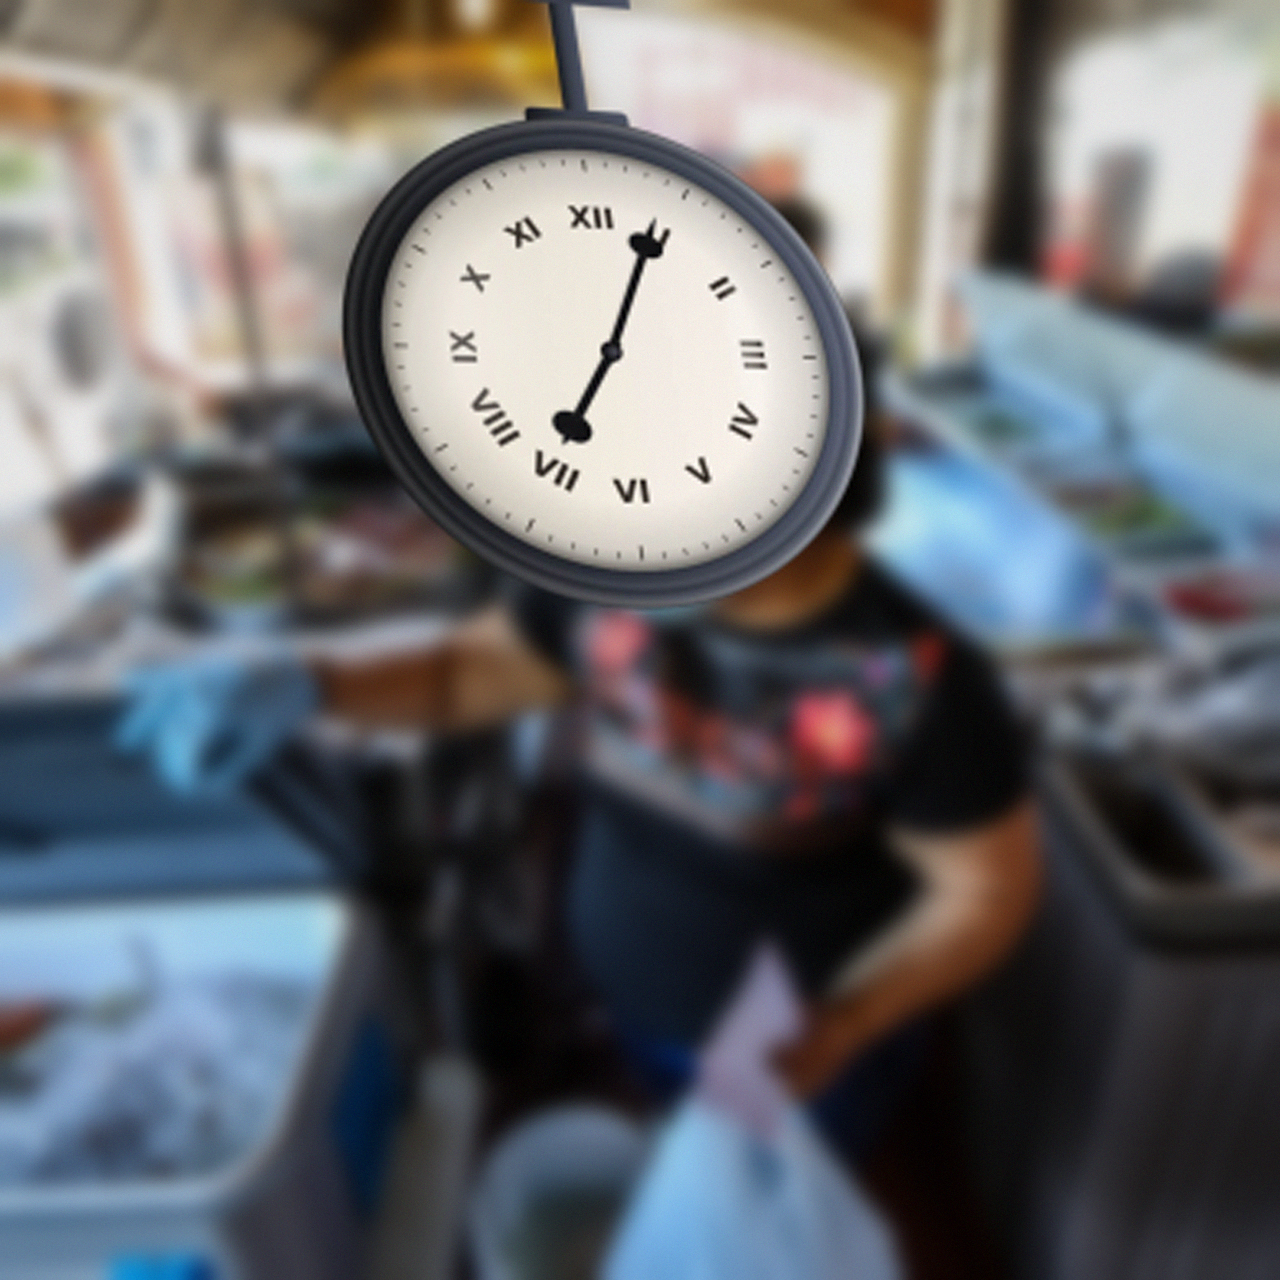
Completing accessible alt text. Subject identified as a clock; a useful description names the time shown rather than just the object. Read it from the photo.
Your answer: 7:04
